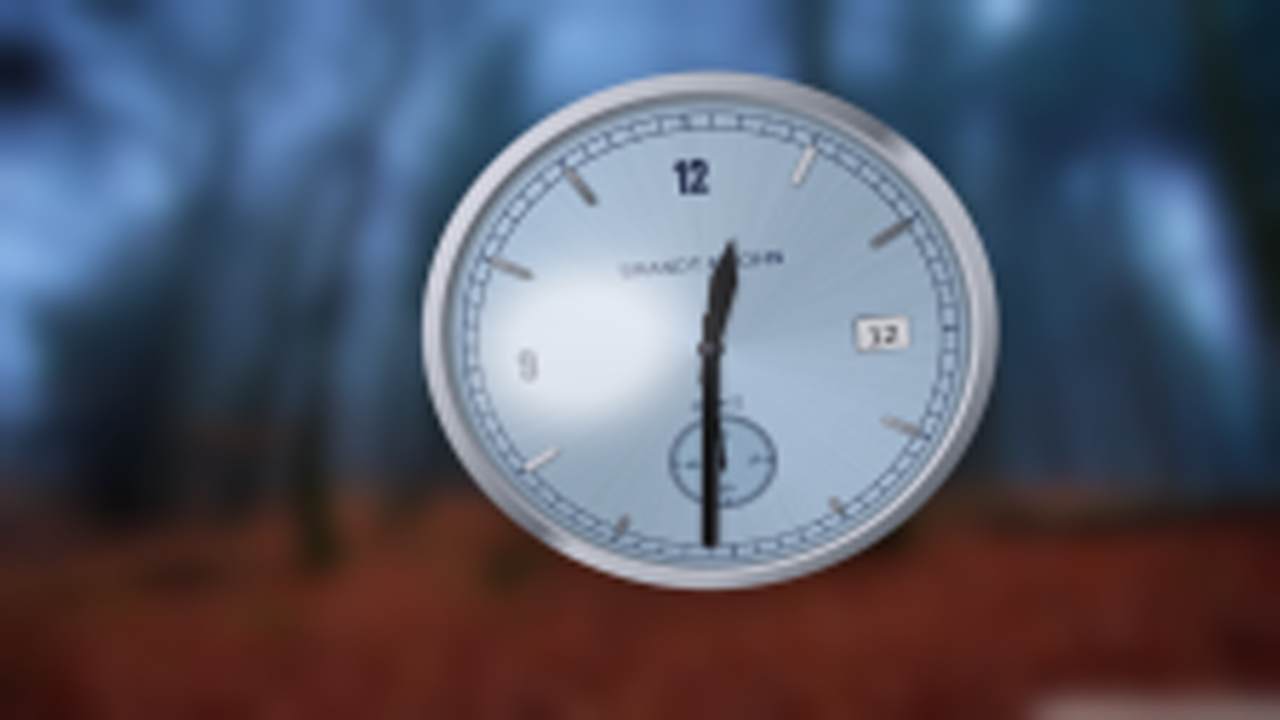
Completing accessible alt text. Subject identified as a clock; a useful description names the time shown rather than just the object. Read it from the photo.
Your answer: 12:31
